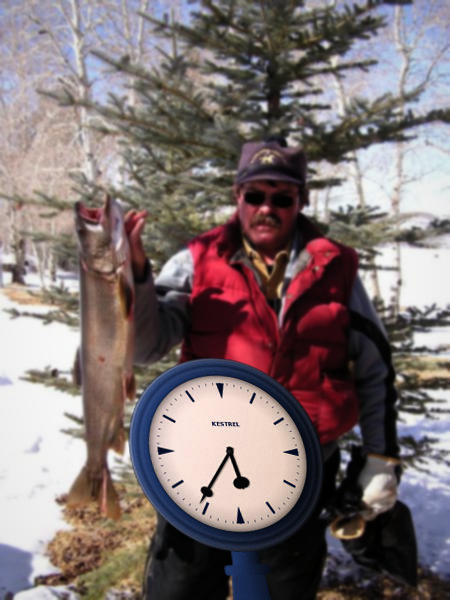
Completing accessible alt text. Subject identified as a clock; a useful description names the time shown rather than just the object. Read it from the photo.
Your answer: 5:36
